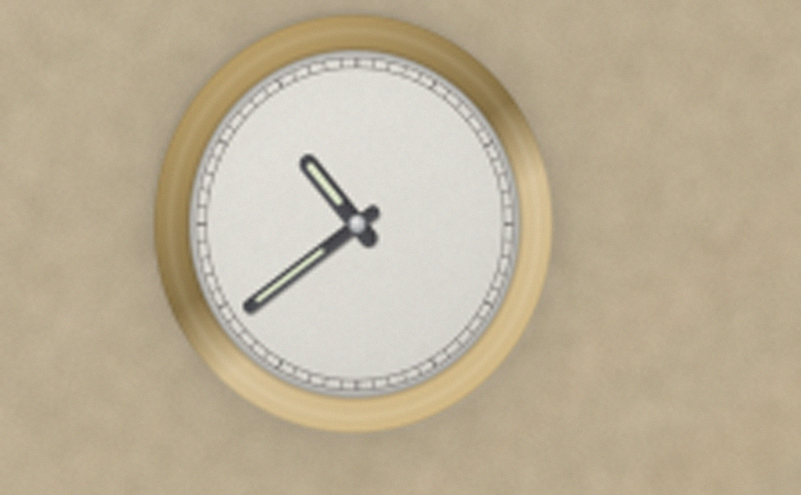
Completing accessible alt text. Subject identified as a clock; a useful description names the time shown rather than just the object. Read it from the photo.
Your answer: 10:39
